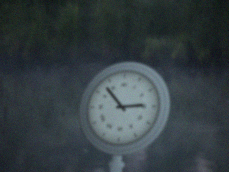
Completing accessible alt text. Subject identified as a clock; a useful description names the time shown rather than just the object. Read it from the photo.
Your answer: 2:53
